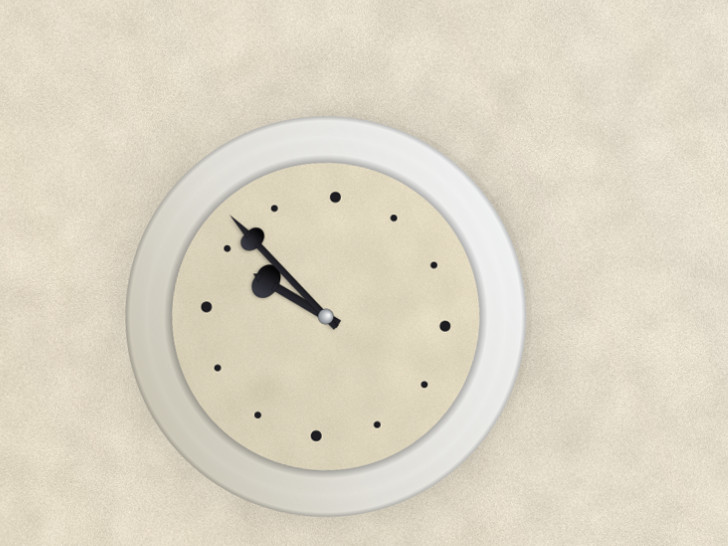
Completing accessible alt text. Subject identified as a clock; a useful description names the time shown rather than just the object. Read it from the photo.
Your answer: 9:52
